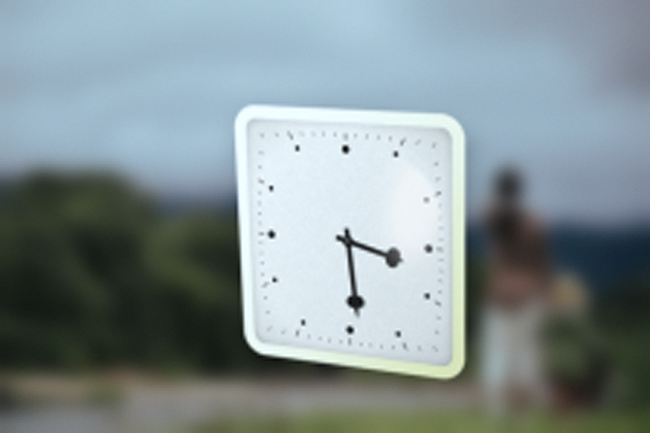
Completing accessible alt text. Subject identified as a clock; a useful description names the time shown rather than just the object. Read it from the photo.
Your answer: 3:29
